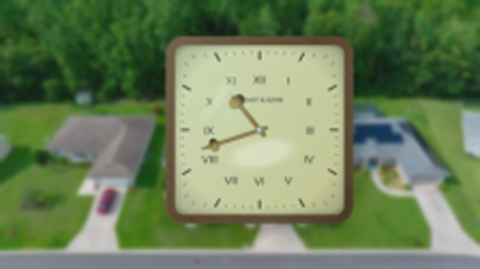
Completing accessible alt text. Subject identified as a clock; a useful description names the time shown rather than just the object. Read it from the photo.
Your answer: 10:42
